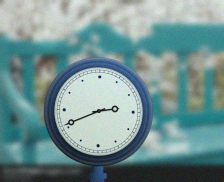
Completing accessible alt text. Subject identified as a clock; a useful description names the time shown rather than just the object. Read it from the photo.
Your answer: 2:41
